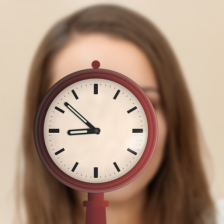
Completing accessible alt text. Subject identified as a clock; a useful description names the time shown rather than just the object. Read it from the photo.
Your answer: 8:52
